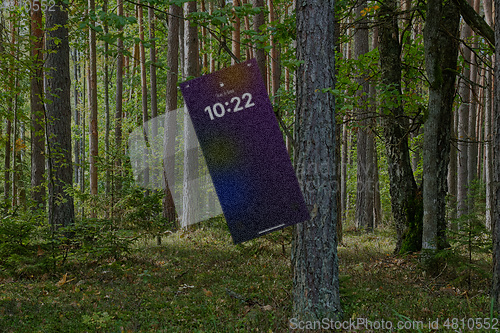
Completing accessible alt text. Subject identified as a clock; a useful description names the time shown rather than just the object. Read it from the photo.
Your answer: 10:22
